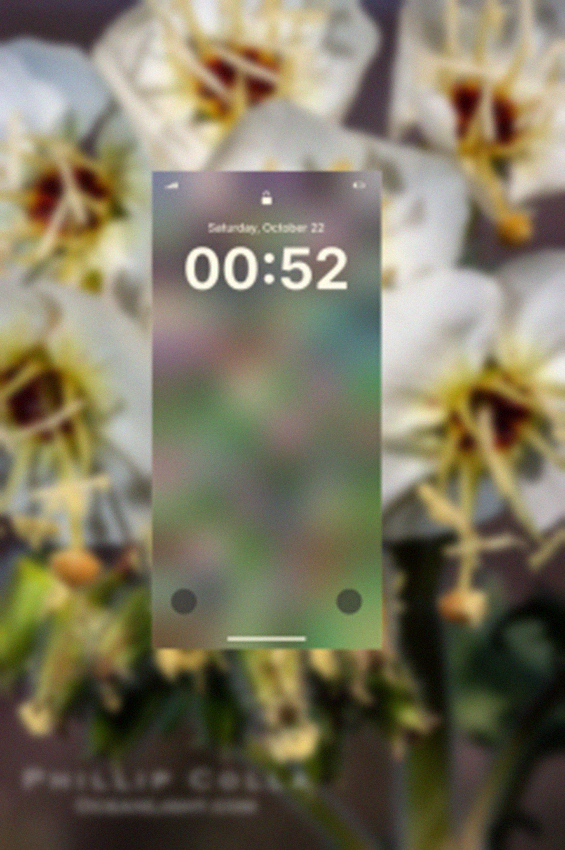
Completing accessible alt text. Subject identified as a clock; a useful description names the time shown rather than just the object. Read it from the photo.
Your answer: 0:52
